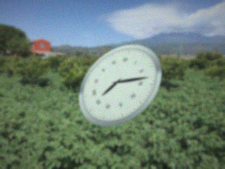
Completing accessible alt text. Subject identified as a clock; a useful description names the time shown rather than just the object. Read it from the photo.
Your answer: 7:13
